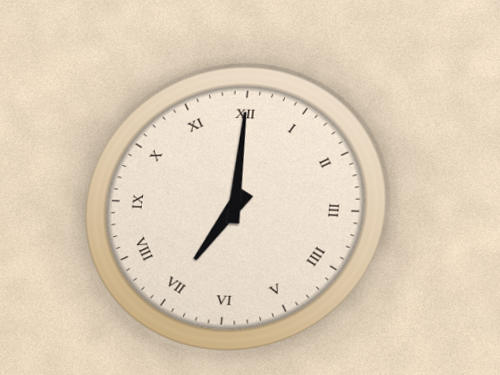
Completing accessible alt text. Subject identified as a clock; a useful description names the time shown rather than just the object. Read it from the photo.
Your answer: 7:00
